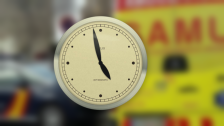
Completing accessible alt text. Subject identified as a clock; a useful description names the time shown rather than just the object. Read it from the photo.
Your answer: 4:58
